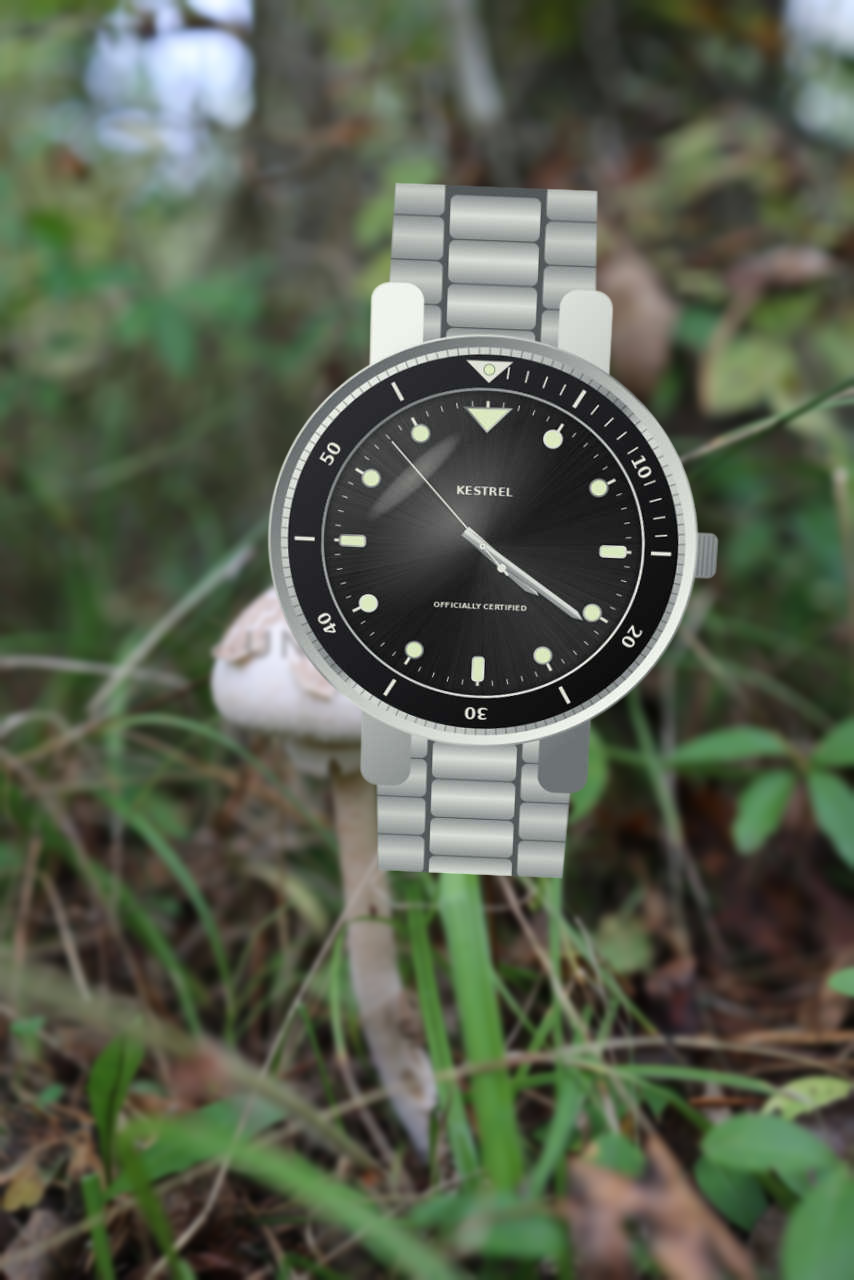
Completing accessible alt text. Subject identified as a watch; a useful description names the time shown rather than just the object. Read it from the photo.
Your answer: 4:20:53
